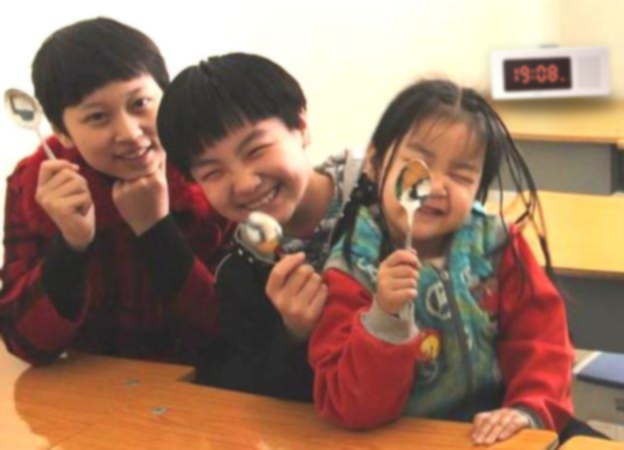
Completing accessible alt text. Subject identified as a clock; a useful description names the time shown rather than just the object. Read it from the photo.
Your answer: 19:08
